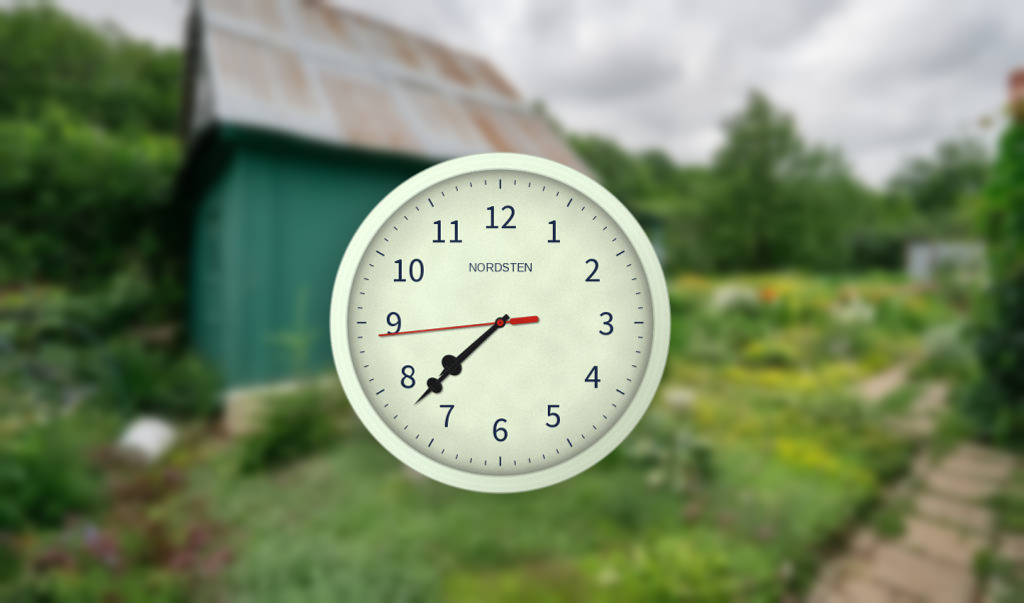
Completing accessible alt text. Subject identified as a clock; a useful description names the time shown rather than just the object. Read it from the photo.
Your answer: 7:37:44
